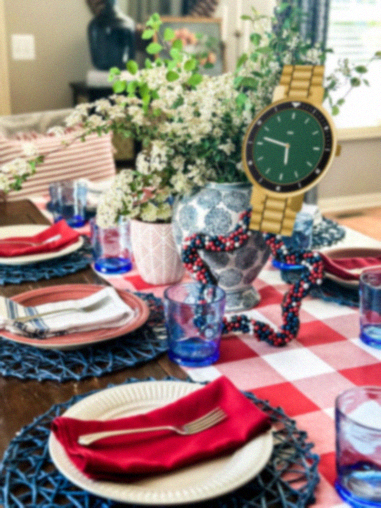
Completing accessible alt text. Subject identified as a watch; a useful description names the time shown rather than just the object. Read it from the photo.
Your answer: 5:47
